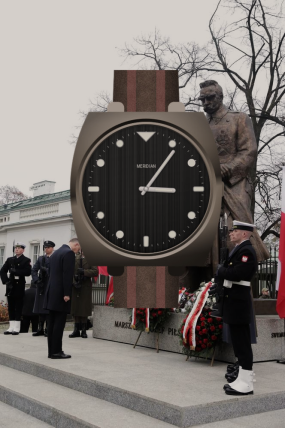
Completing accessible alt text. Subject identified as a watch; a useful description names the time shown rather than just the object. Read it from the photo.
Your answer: 3:06
